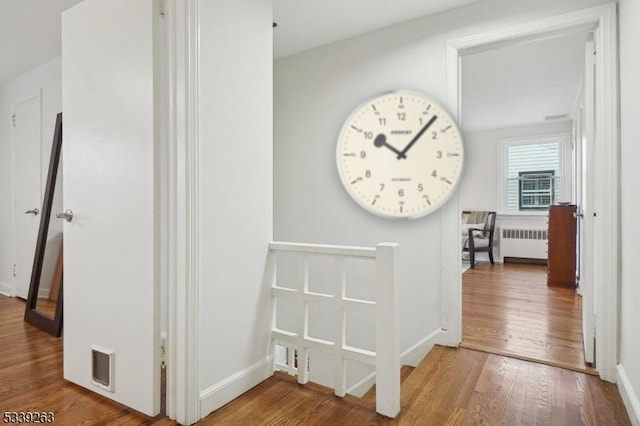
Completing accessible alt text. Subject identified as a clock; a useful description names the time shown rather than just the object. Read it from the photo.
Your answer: 10:07
